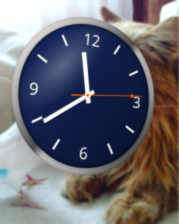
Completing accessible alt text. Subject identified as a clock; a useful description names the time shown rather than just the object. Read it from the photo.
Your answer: 11:39:14
